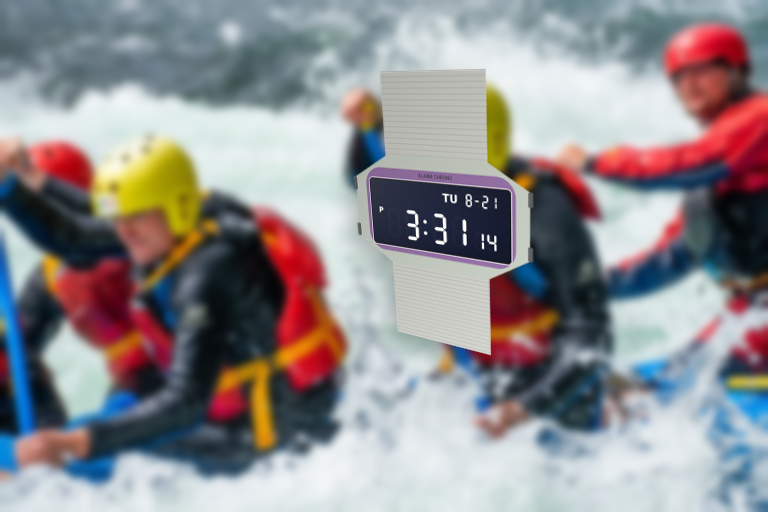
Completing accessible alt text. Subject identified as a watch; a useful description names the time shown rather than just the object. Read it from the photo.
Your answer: 3:31:14
